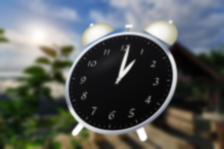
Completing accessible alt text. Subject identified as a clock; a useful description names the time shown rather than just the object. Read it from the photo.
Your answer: 1:01
